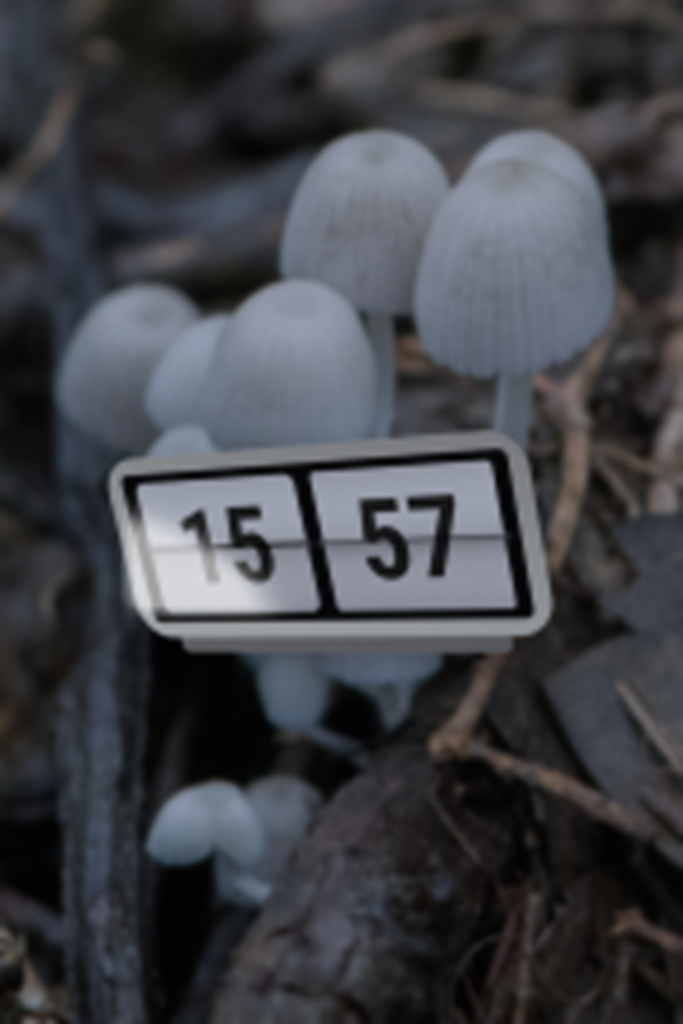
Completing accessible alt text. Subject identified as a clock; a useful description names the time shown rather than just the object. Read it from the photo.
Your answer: 15:57
